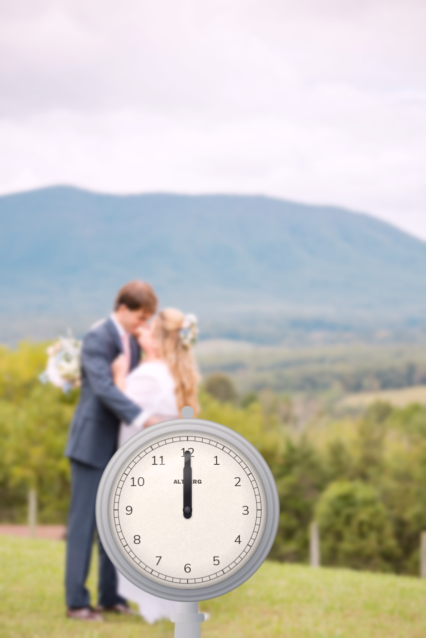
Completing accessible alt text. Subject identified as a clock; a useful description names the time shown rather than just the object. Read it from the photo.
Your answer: 12:00
